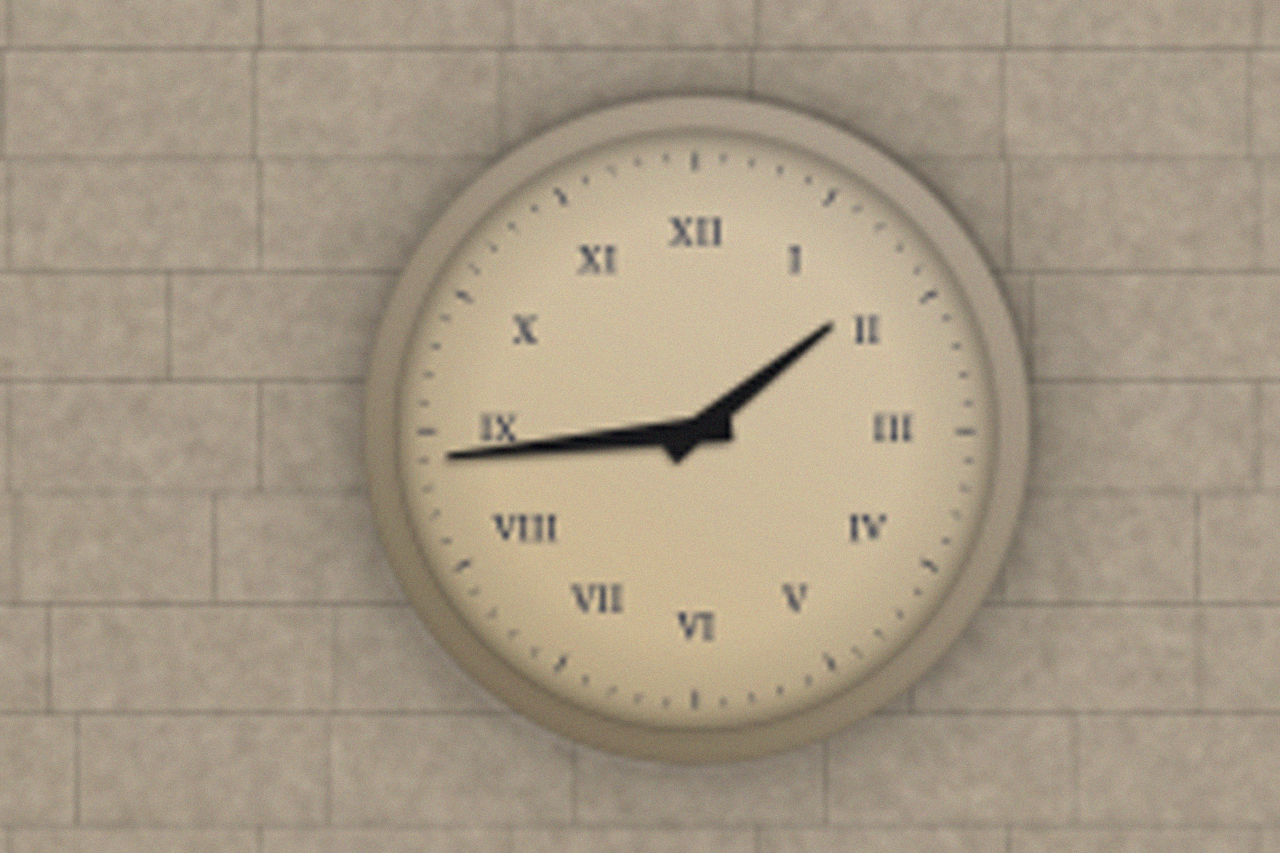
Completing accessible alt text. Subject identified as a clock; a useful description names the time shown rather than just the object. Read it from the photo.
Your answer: 1:44
